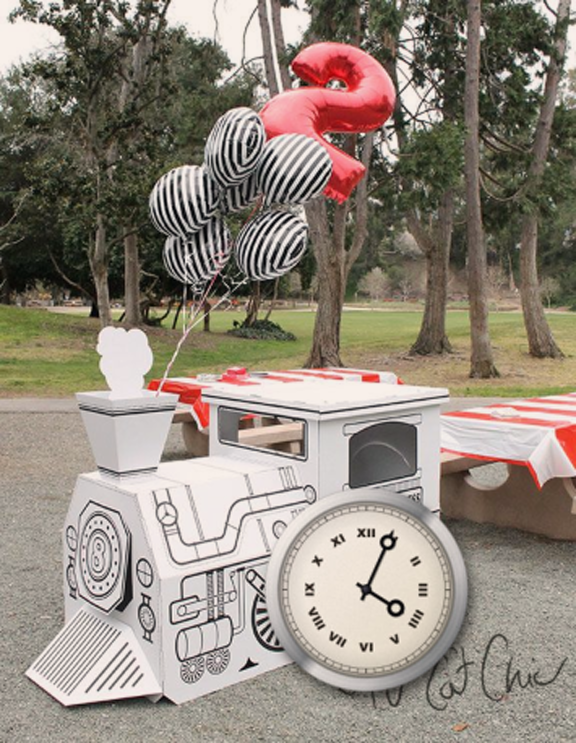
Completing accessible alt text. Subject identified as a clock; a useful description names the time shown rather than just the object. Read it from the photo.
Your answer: 4:04
